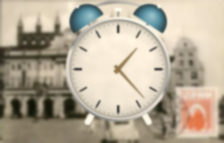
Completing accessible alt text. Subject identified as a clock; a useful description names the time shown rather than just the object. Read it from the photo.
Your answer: 1:23
